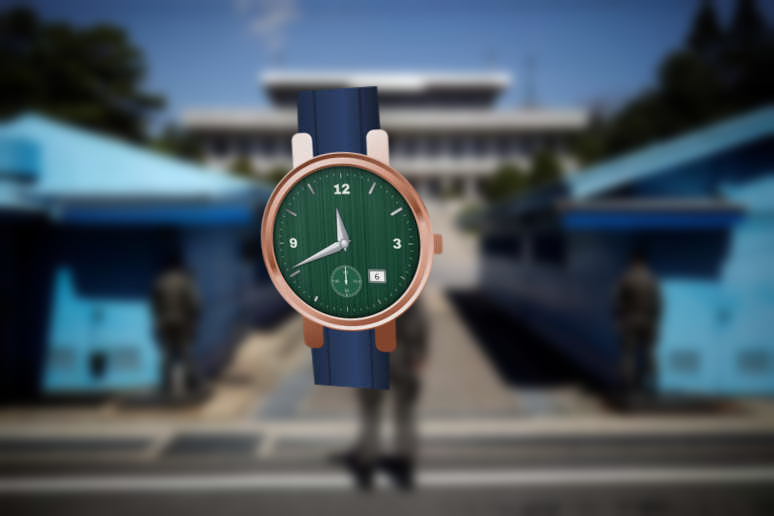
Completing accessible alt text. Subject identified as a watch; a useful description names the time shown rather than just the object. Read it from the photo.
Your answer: 11:41
